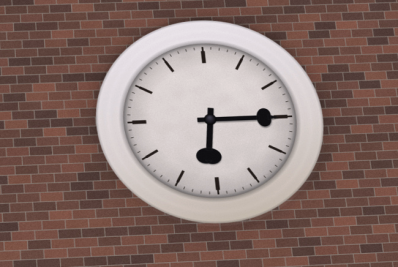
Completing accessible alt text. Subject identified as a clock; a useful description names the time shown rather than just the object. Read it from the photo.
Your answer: 6:15
